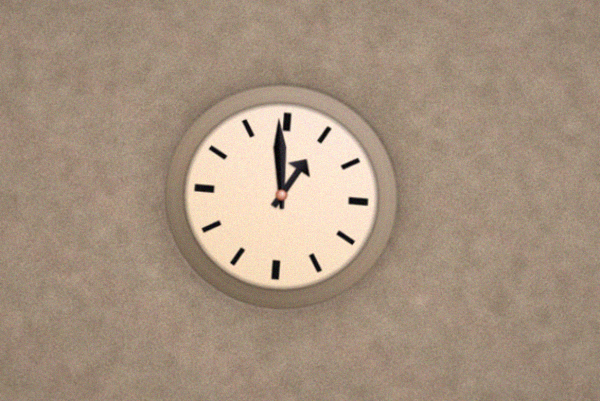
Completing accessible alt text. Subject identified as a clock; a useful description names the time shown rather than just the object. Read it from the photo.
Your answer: 12:59
